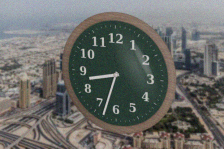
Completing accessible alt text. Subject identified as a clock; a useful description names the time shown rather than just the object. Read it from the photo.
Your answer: 8:33
